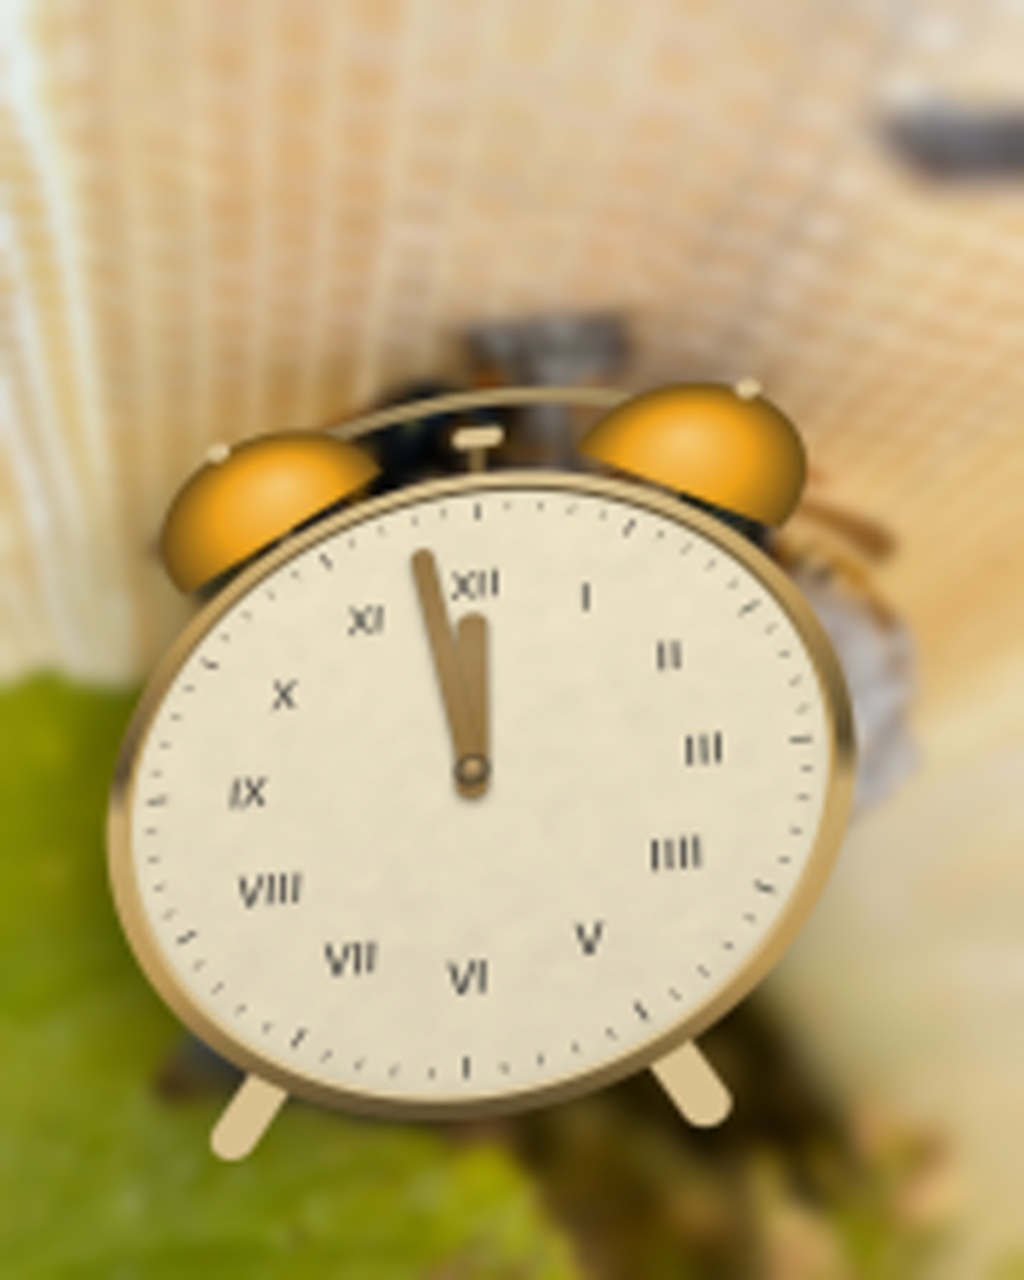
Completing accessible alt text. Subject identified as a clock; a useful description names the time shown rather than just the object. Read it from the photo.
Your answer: 11:58
